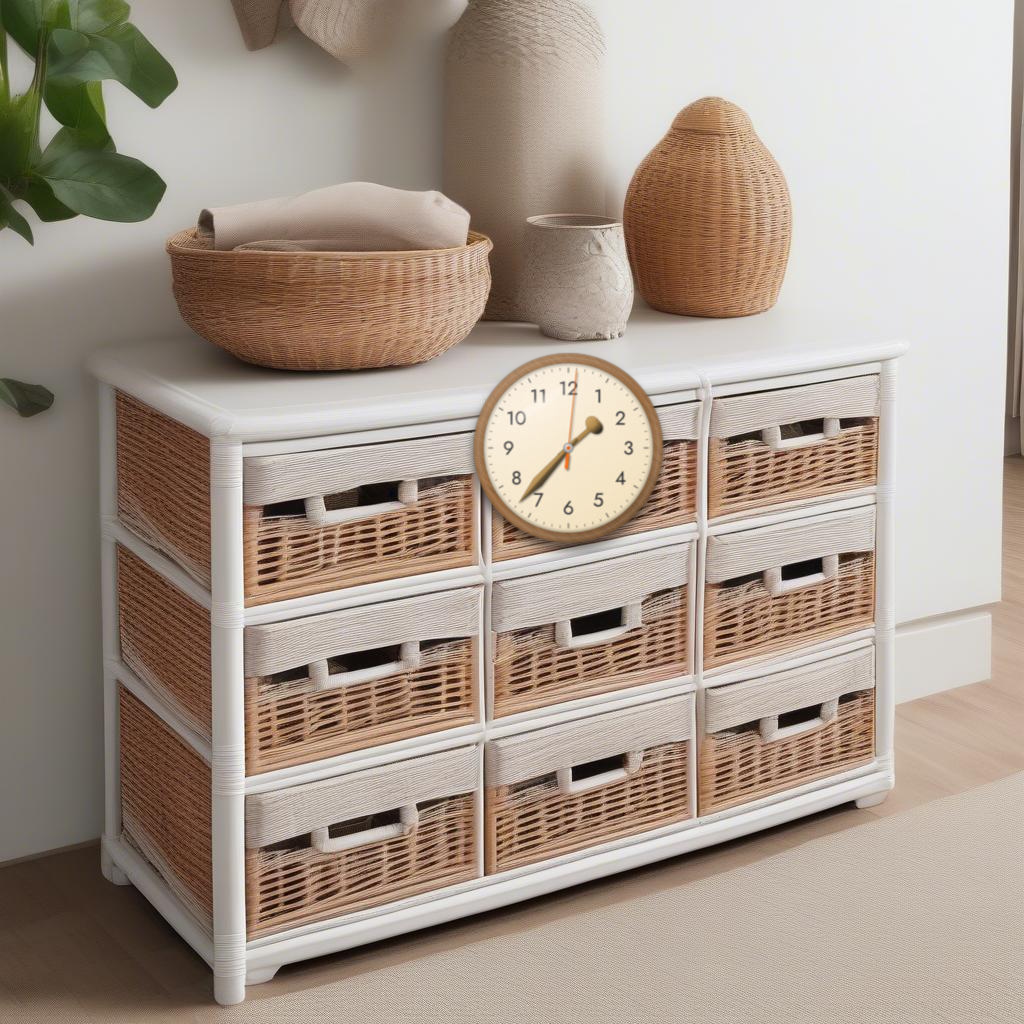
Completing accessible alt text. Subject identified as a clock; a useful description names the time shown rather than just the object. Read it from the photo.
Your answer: 1:37:01
